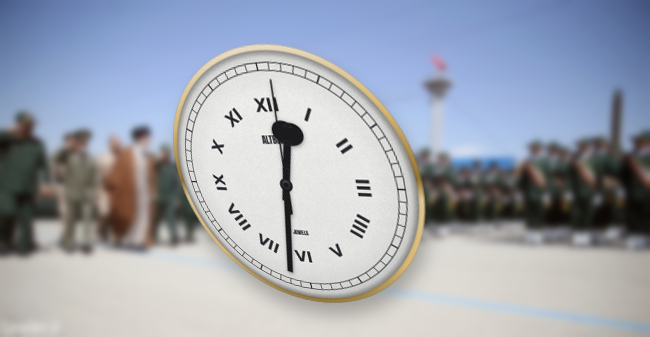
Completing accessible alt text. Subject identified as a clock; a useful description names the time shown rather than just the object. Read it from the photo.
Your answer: 12:32:01
